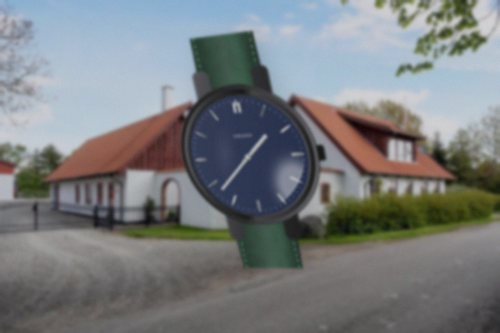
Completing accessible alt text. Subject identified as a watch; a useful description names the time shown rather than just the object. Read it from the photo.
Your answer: 1:38
